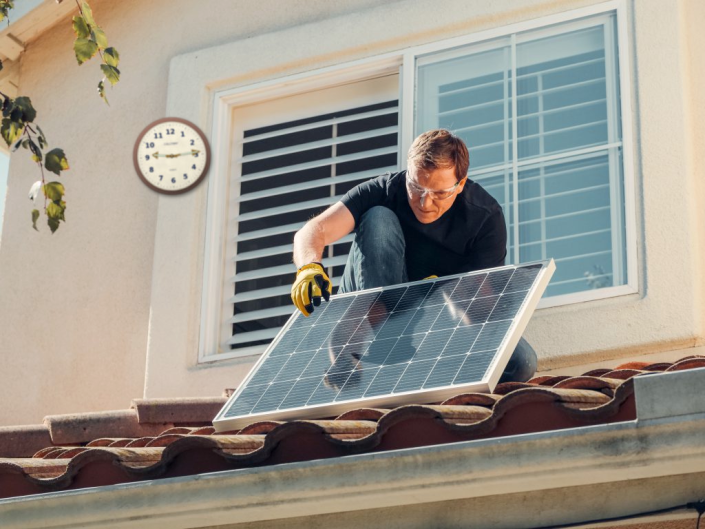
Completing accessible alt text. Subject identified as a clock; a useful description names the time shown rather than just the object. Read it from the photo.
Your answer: 9:14
